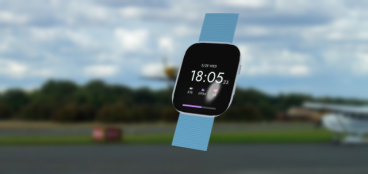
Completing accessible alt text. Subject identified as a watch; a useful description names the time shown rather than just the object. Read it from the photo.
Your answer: 18:05
